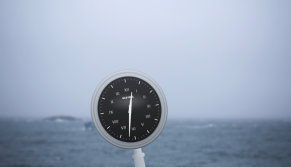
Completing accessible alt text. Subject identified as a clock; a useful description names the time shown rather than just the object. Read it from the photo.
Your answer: 12:32
